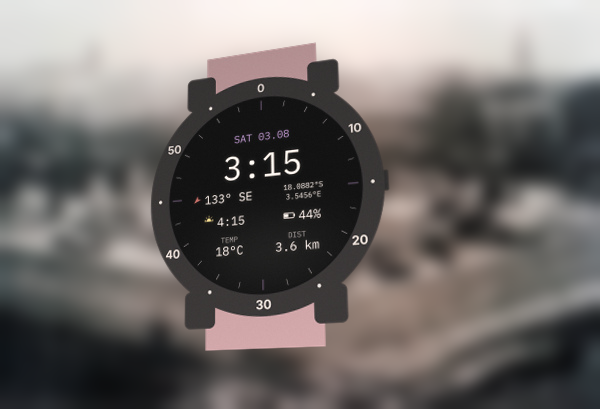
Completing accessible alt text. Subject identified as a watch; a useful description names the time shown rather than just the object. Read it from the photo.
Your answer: 3:15
